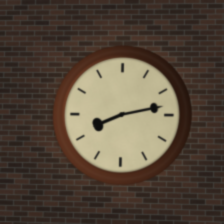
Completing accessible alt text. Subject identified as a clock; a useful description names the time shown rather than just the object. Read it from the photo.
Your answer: 8:13
